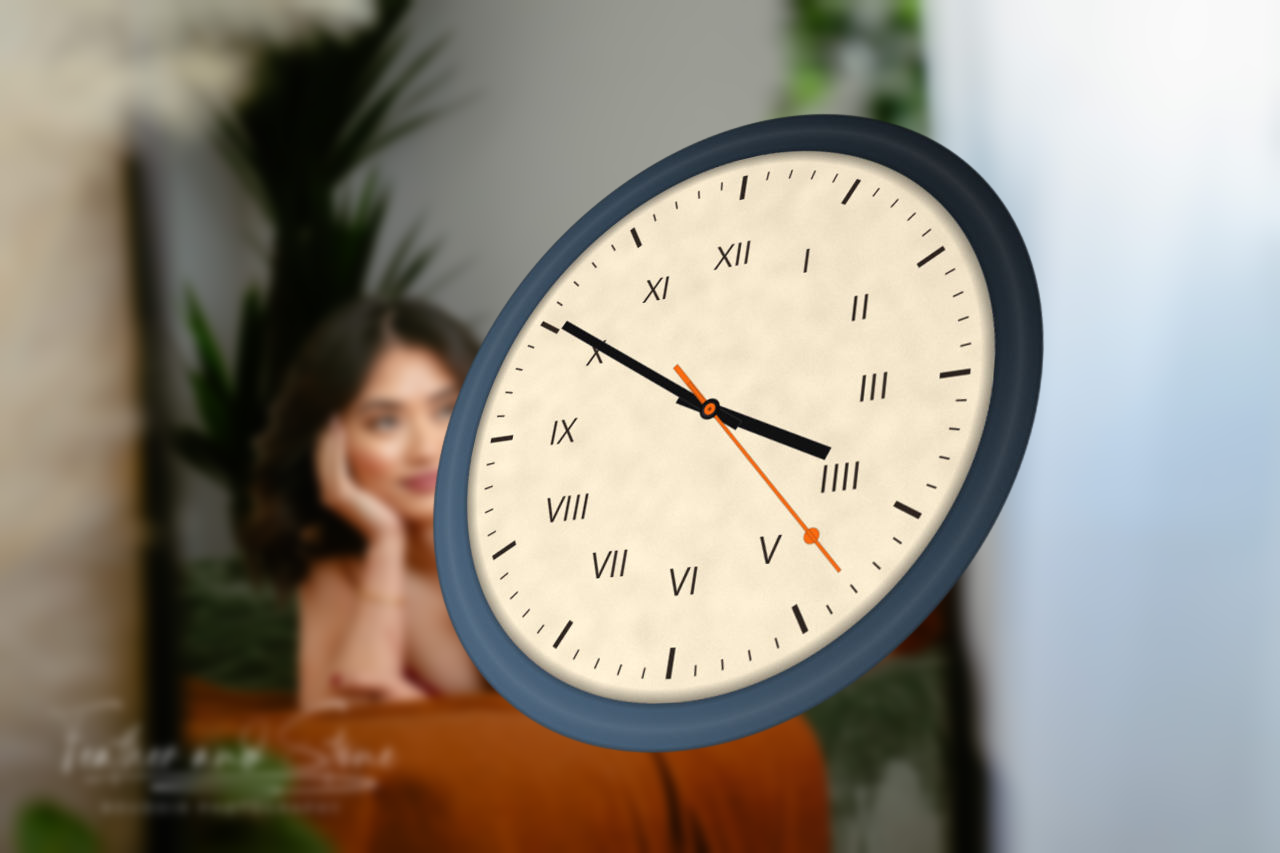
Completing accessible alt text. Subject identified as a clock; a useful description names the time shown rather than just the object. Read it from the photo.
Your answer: 3:50:23
